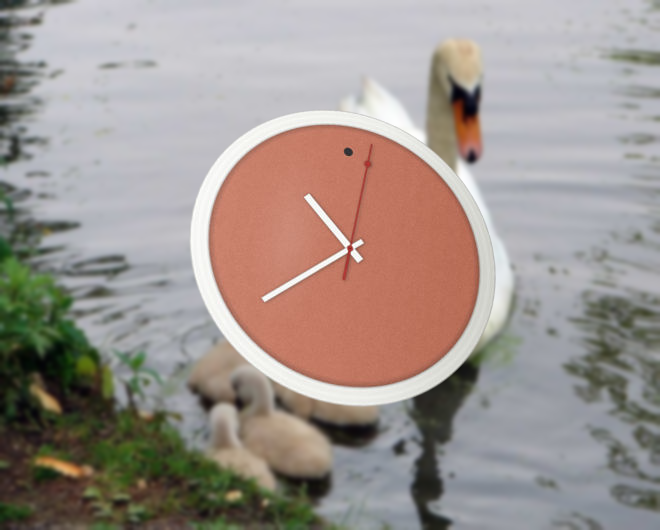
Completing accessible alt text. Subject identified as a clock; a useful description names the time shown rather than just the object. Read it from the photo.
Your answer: 10:39:02
